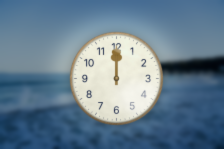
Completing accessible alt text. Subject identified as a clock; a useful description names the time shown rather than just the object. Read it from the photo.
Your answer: 12:00
